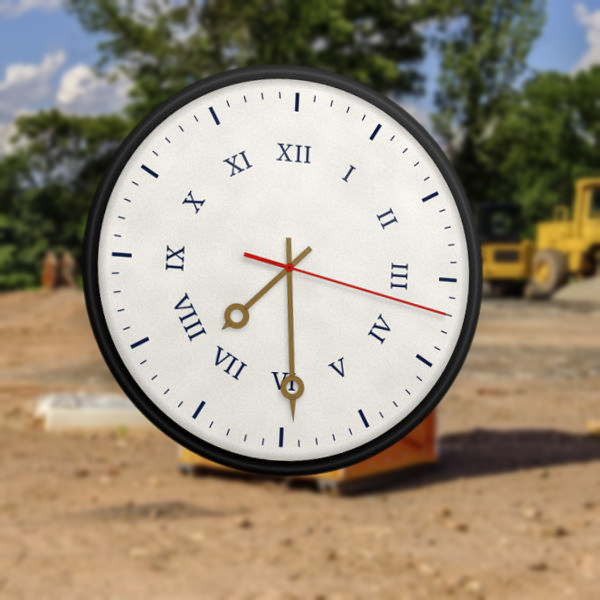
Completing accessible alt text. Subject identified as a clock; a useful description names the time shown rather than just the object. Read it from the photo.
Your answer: 7:29:17
